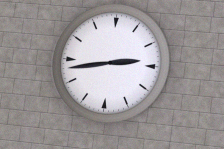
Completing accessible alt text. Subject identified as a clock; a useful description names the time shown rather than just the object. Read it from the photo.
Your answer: 2:43
